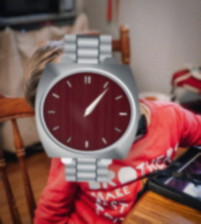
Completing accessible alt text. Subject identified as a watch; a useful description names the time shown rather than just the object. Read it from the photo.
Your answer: 1:06
